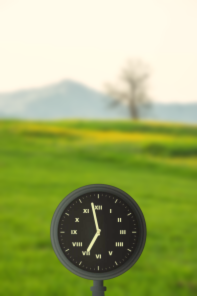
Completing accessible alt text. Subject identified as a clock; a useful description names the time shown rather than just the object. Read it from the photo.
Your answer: 6:58
